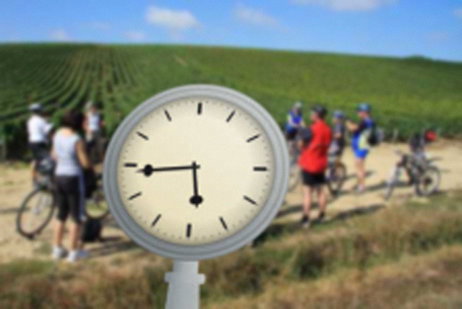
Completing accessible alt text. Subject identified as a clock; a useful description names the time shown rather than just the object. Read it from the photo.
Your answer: 5:44
